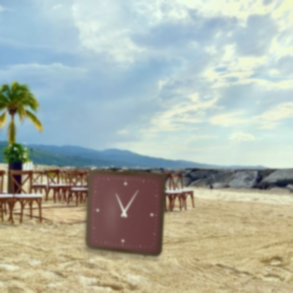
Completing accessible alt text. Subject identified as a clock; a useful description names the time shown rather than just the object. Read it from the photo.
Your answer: 11:05
